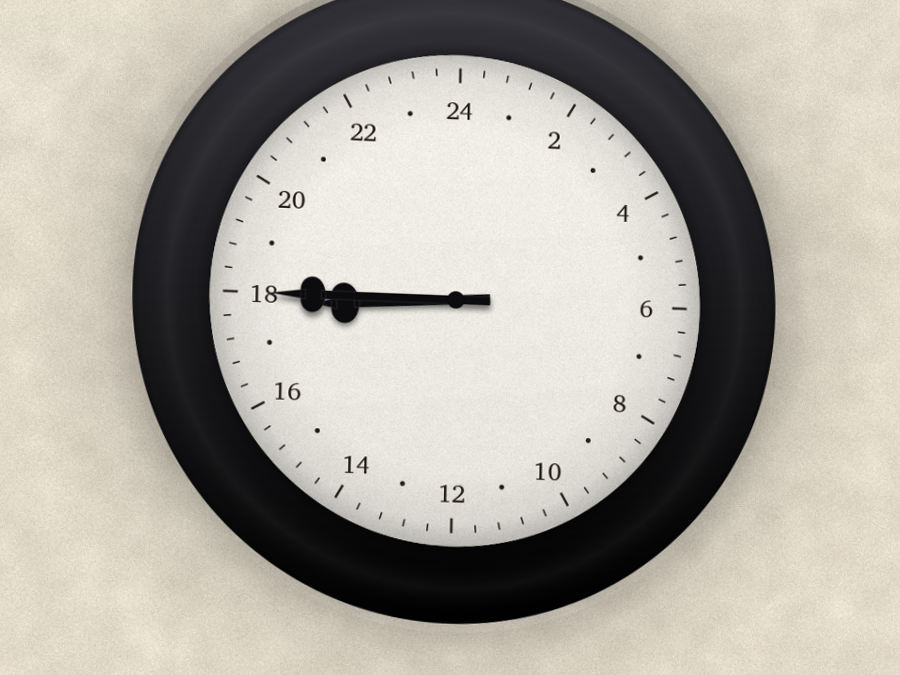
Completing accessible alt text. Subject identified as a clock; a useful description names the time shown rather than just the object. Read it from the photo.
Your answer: 17:45
